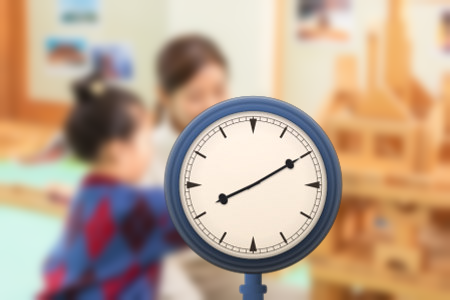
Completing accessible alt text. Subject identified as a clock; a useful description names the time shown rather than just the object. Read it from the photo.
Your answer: 8:10
